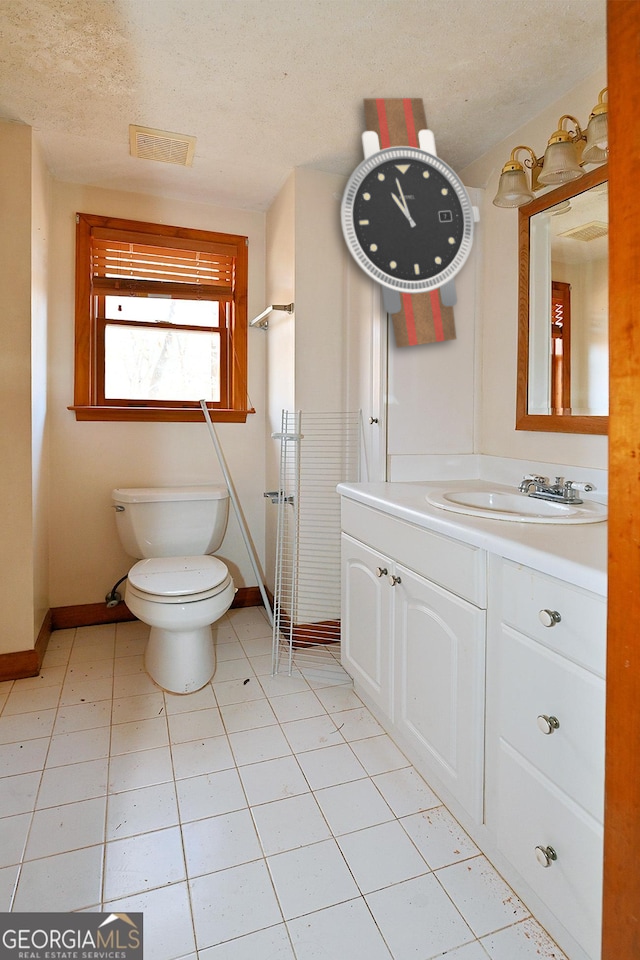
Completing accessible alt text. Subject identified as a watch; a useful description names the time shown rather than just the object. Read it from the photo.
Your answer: 10:58
